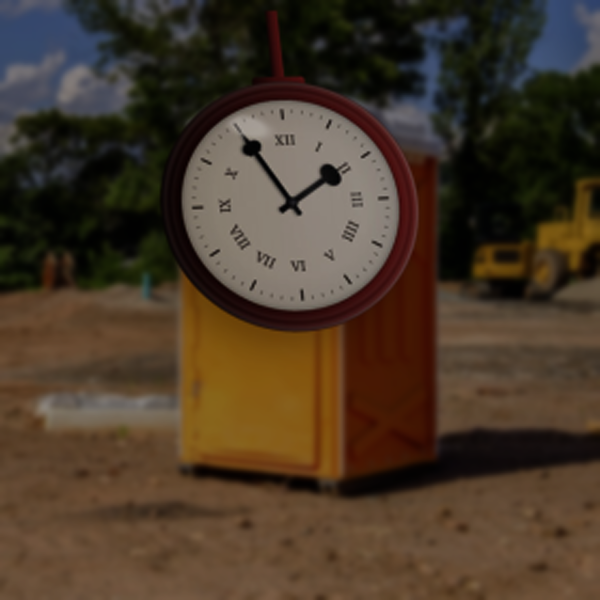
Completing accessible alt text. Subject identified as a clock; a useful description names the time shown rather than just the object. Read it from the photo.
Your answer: 1:55
